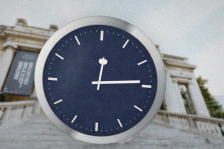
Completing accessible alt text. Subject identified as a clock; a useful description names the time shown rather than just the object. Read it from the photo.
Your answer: 12:14
